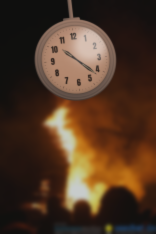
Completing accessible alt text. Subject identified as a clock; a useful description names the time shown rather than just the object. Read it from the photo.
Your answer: 10:22
